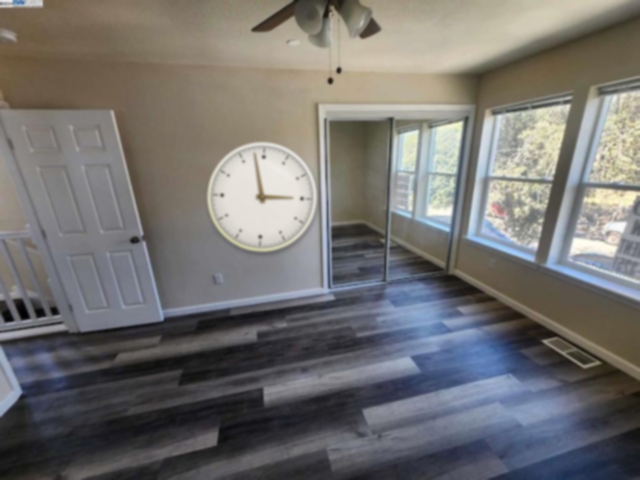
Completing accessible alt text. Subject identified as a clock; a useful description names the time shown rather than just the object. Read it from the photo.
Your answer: 2:58
